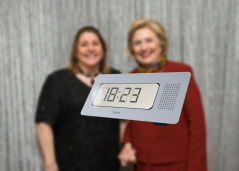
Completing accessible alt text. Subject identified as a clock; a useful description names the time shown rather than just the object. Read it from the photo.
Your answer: 18:23
